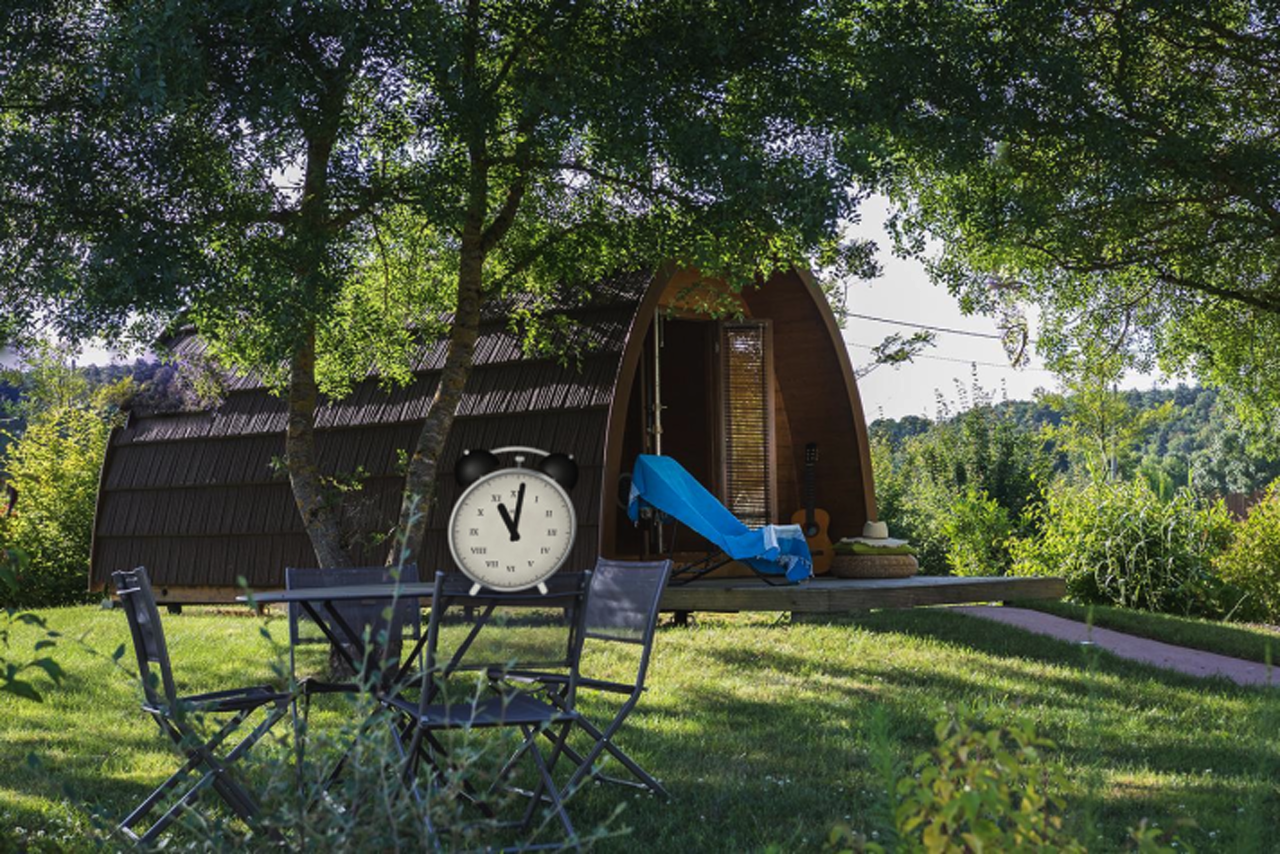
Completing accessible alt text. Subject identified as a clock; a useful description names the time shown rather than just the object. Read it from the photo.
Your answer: 11:01
